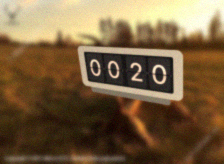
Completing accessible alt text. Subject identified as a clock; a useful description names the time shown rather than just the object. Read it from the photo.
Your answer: 0:20
